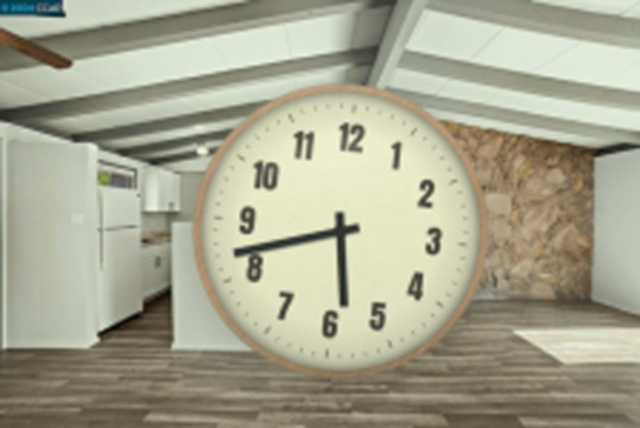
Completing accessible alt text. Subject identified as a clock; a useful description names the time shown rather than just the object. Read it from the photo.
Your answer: 5:42
